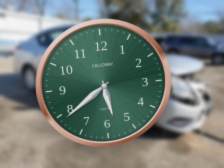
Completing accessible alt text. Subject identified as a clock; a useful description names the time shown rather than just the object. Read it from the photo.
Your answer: 5:39
